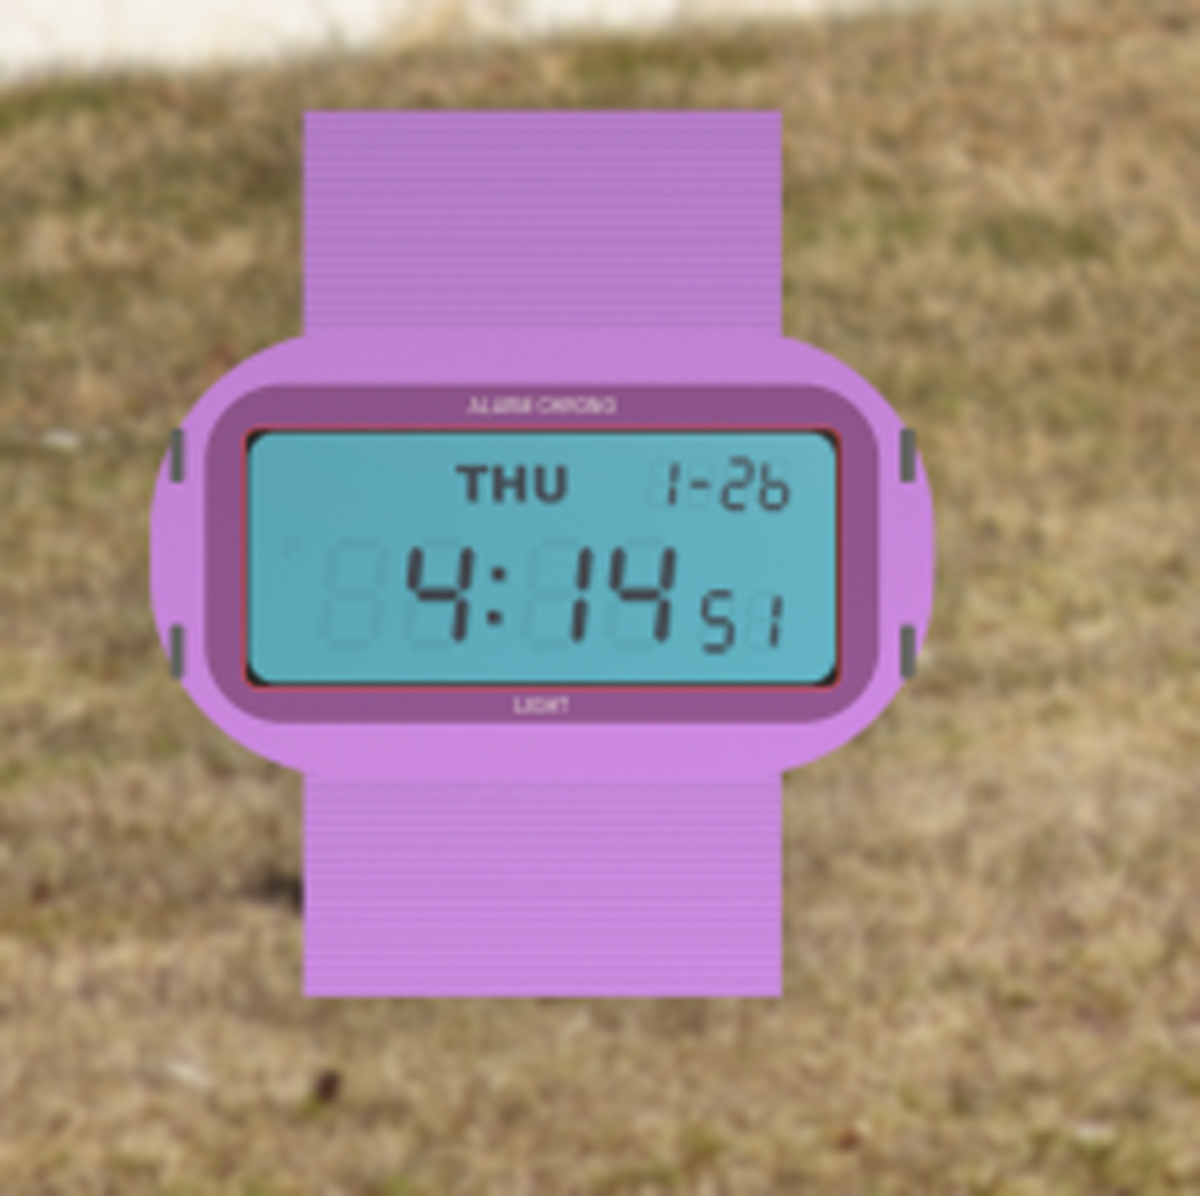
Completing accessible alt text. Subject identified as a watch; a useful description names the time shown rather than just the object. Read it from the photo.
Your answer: 4:14:51
